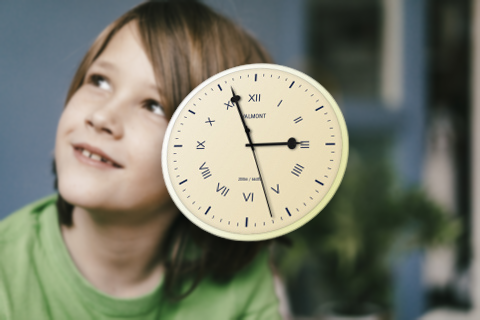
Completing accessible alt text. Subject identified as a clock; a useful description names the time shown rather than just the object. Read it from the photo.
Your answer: 2:56:27
